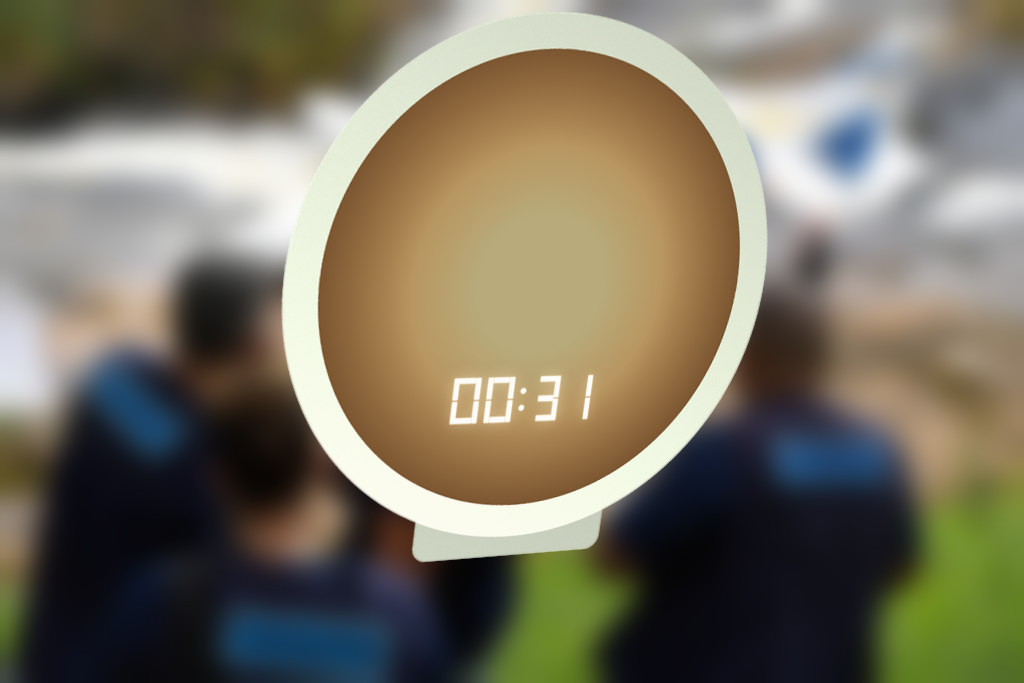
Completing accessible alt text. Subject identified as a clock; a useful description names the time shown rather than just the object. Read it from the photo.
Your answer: 0:31
